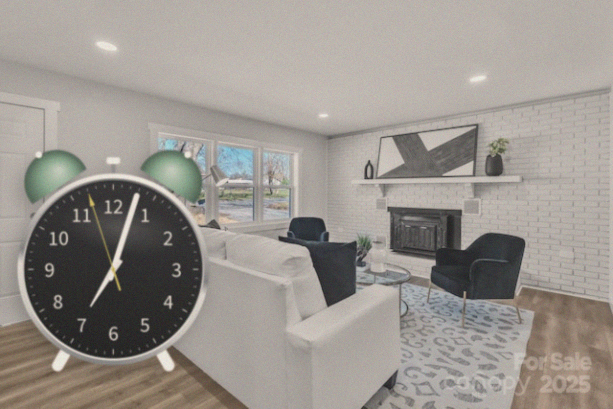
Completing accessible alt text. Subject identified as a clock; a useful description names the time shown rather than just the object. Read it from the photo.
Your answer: 7:02:57
